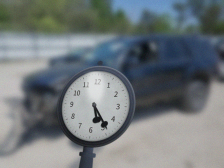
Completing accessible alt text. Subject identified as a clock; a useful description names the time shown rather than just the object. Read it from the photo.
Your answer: 5:24
